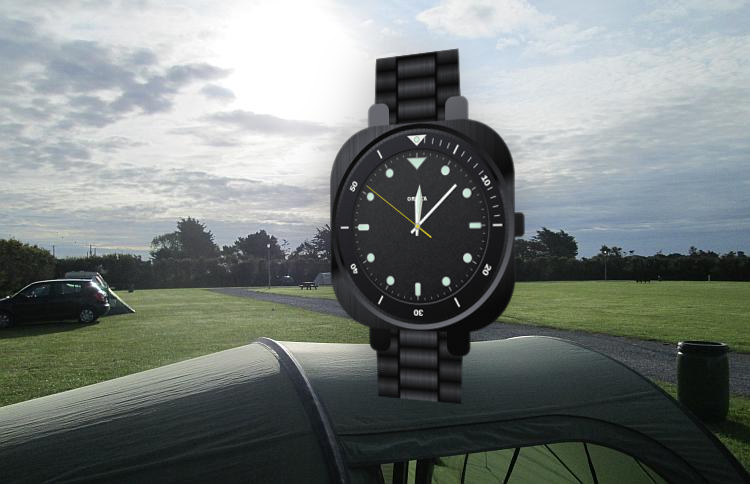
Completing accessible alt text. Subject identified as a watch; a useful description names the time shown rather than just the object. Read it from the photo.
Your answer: 12:07:51
